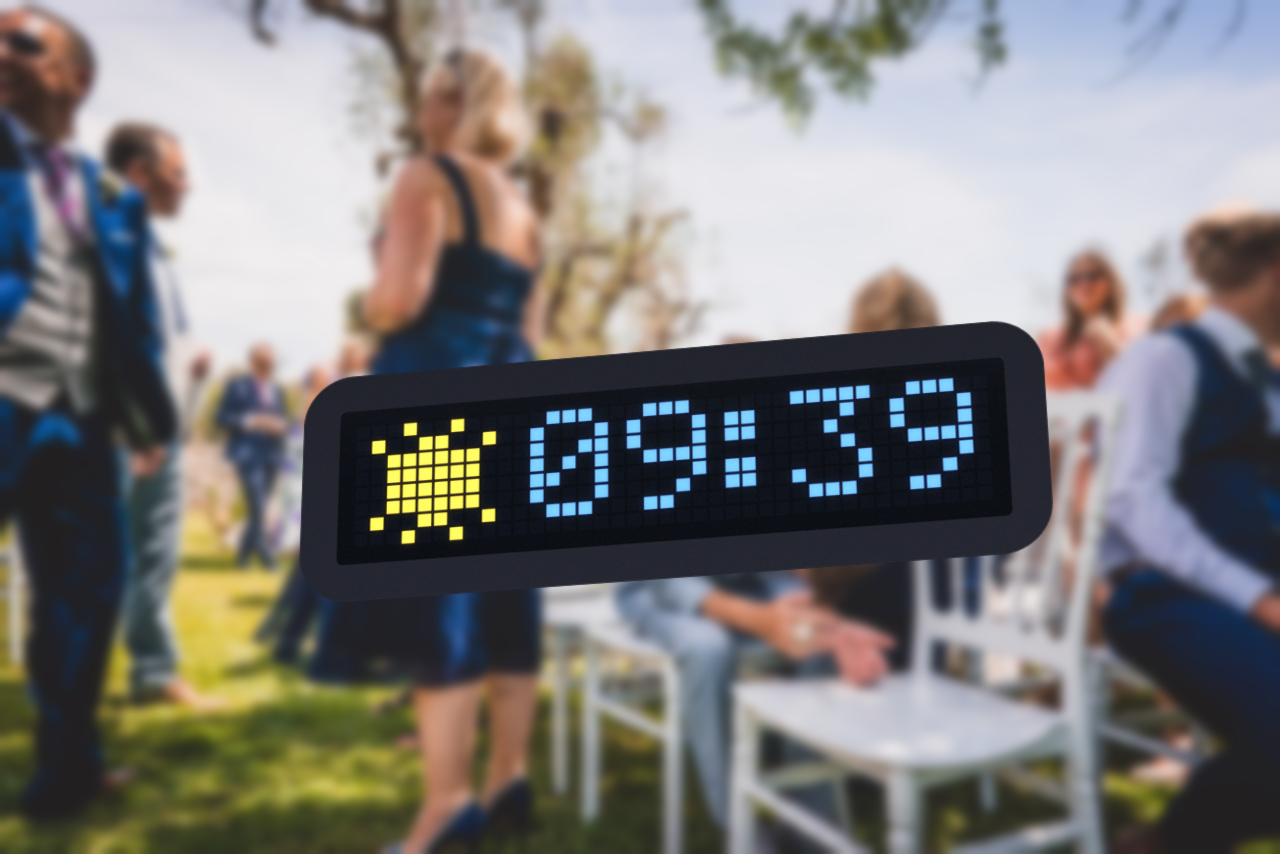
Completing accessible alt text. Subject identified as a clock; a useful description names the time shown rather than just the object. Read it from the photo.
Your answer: 9:39
